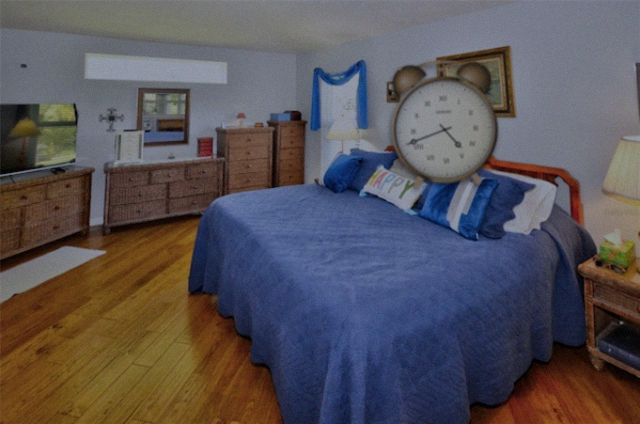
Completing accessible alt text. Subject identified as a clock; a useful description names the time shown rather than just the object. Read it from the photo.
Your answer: 4:42
